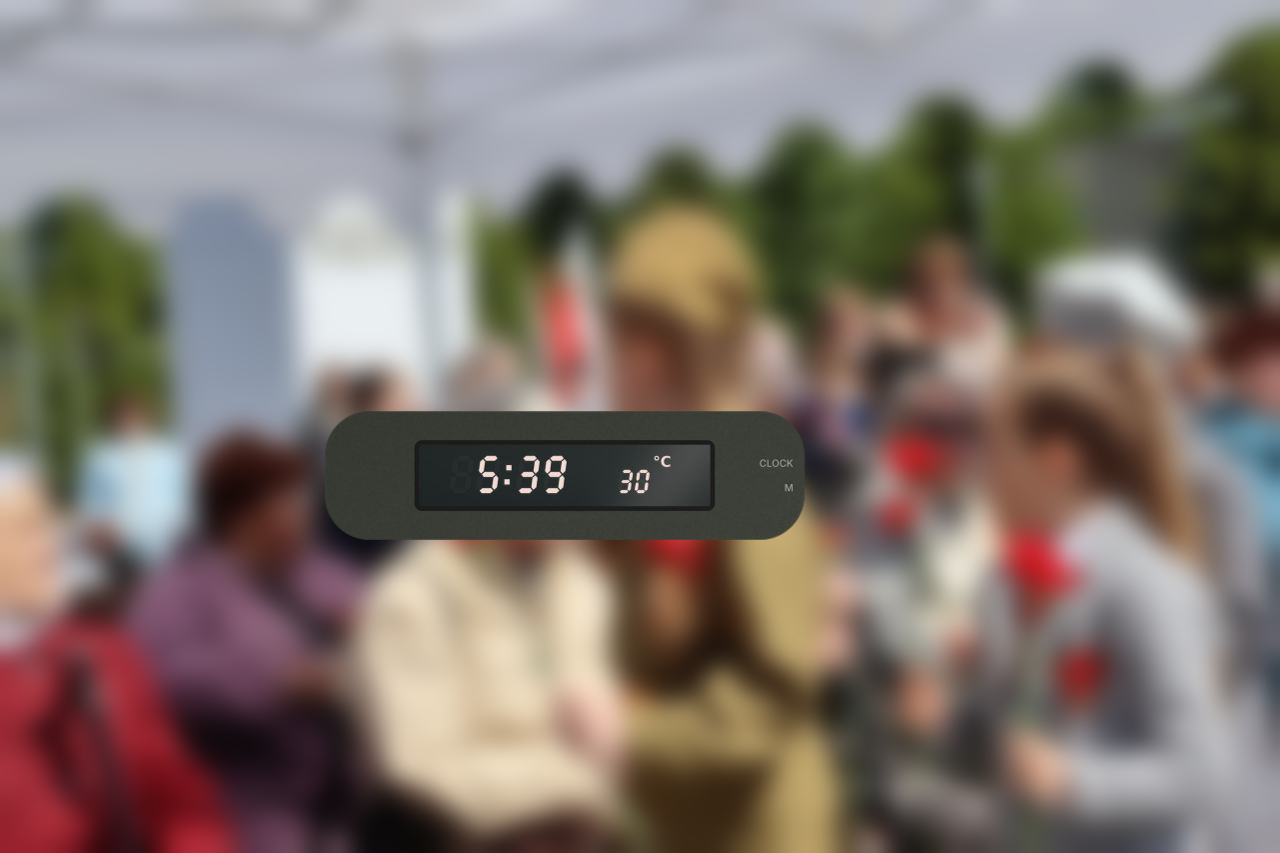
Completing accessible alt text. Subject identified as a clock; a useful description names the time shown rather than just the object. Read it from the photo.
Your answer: 5:39
